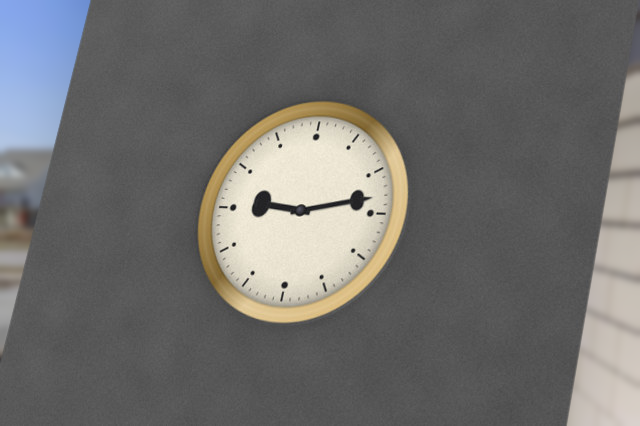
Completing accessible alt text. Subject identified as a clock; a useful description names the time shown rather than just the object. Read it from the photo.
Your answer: 9:13
